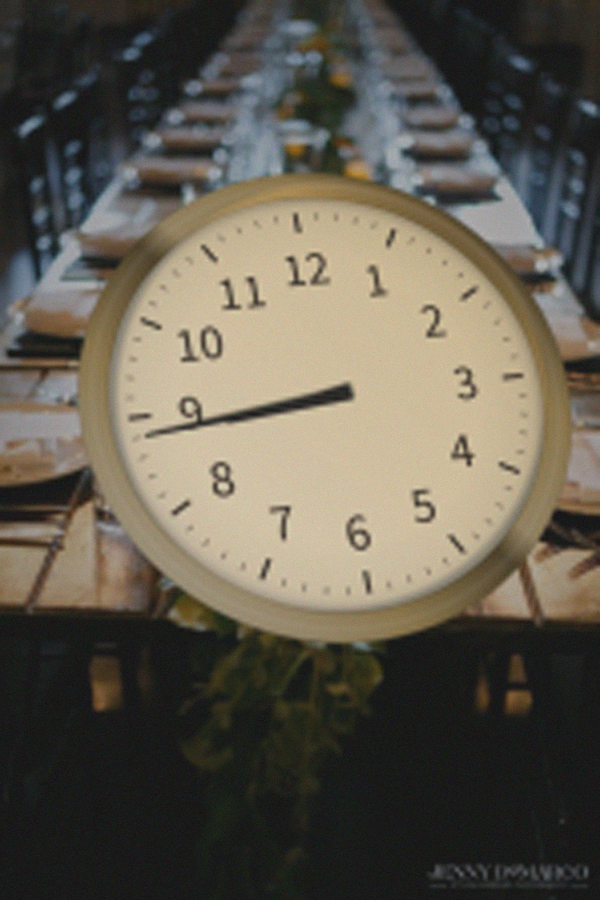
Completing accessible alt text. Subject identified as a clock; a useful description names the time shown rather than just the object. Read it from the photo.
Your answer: 8:44
